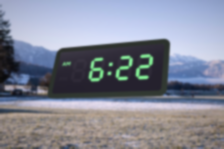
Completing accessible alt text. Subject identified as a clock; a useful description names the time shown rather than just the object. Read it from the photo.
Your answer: 6:22
